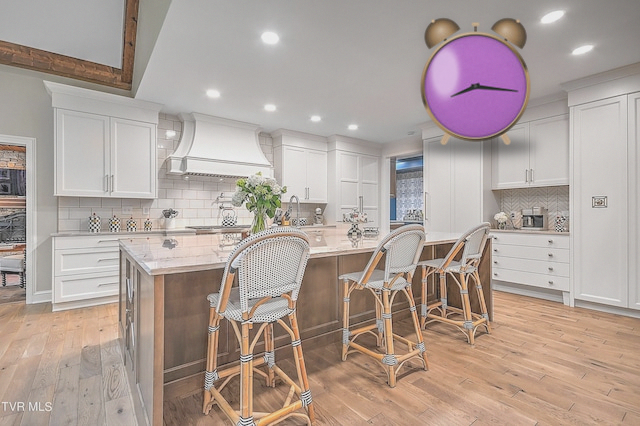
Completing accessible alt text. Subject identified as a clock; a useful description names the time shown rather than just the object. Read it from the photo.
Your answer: 8:16
